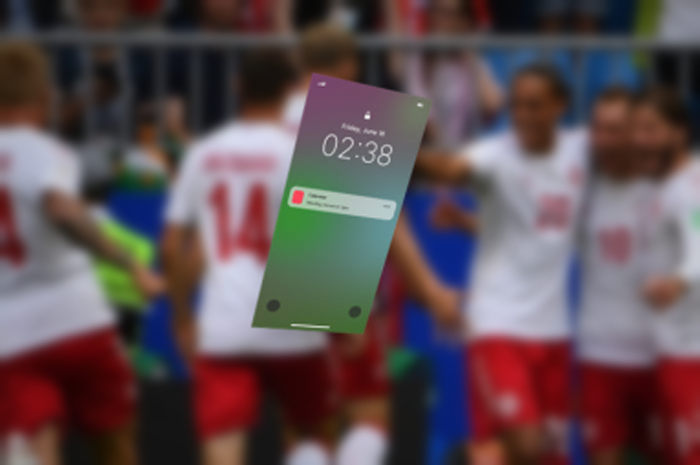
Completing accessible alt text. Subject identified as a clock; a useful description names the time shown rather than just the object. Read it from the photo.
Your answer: 2:38
